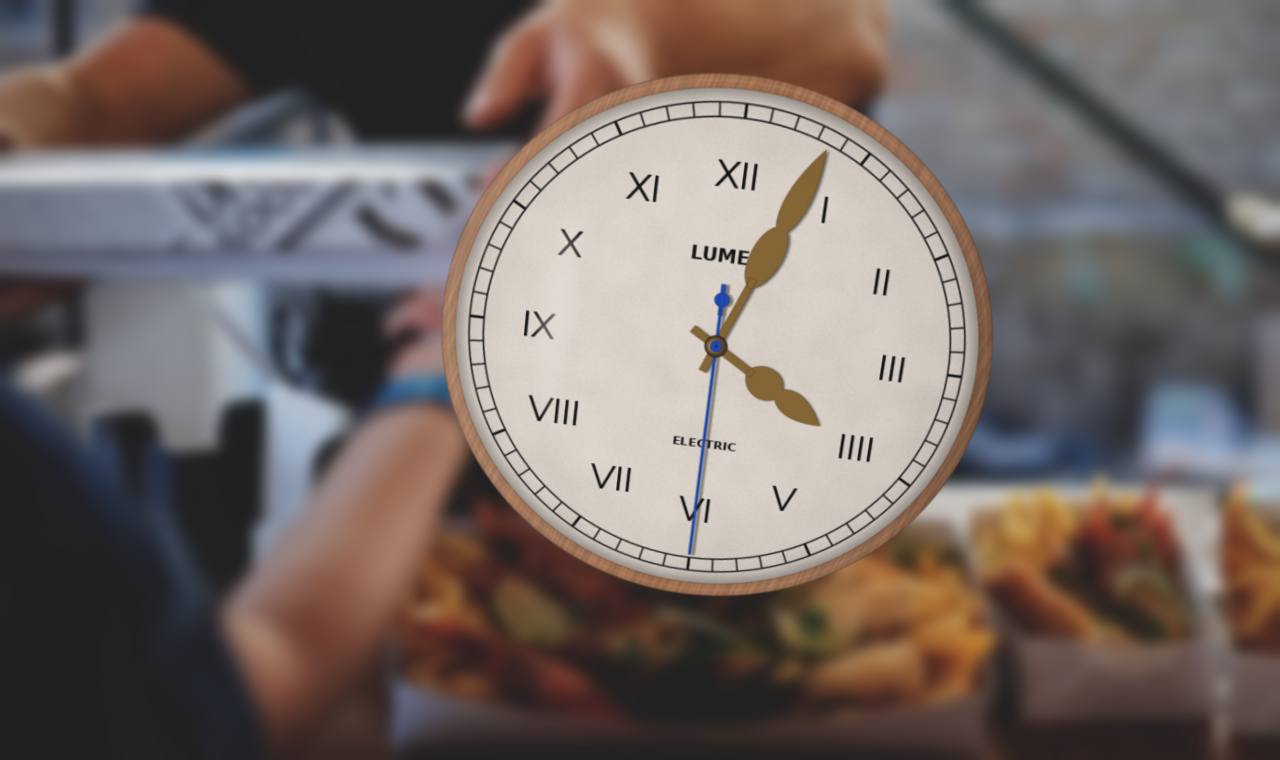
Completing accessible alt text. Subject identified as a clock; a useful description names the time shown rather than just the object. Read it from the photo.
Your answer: 4:03:30
